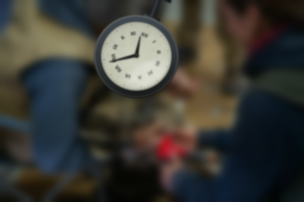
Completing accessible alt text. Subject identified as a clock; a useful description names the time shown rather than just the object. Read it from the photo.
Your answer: 11:39
